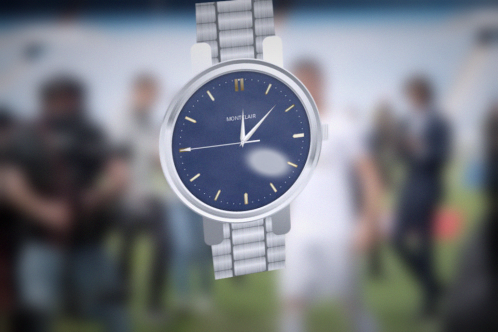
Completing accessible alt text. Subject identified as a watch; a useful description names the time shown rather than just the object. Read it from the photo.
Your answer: 12:07:45
